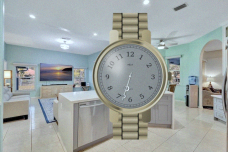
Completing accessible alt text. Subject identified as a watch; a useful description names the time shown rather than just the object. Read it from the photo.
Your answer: 6:33
